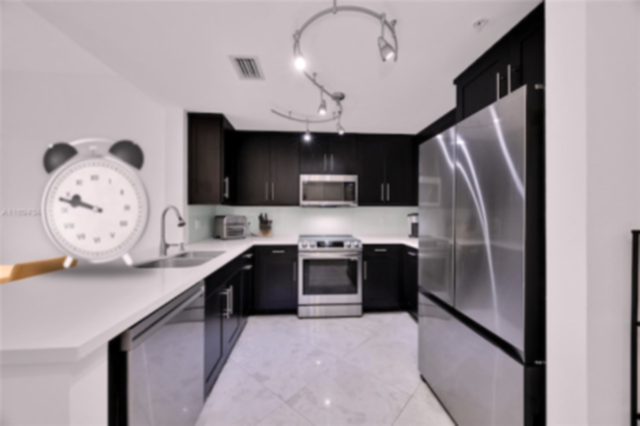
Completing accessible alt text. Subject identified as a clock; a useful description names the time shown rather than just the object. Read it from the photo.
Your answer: 9:48
